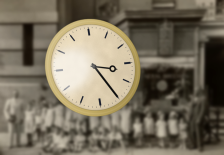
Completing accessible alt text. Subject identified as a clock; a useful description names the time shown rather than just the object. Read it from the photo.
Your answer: 3:25
